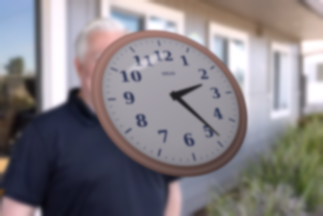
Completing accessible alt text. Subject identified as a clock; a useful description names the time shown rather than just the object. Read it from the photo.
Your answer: 2:24
